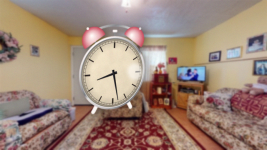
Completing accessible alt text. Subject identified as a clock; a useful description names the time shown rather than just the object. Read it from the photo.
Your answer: 8:28
